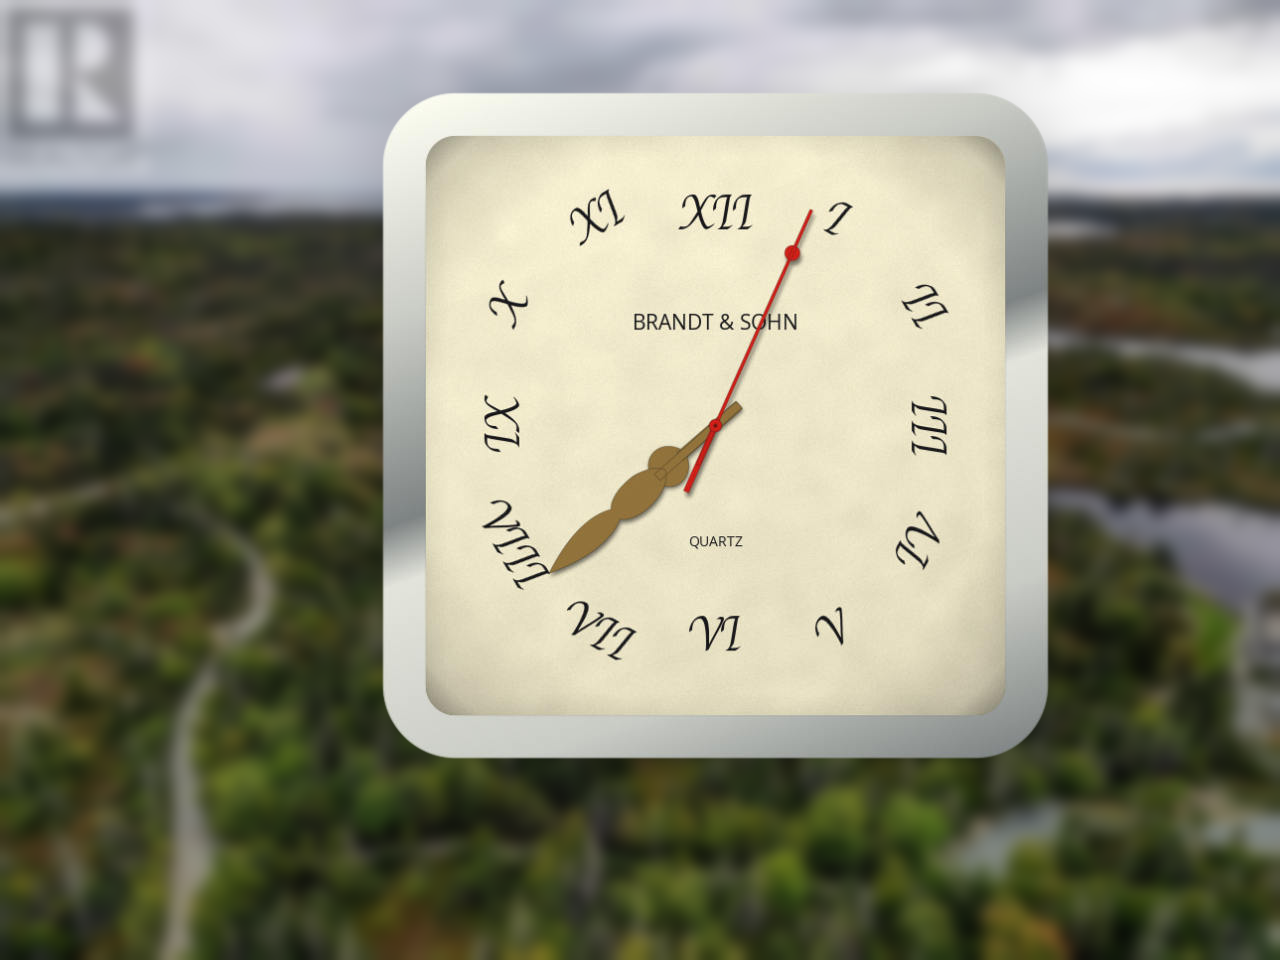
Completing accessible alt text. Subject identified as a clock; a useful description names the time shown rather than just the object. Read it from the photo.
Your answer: 7:38:04
